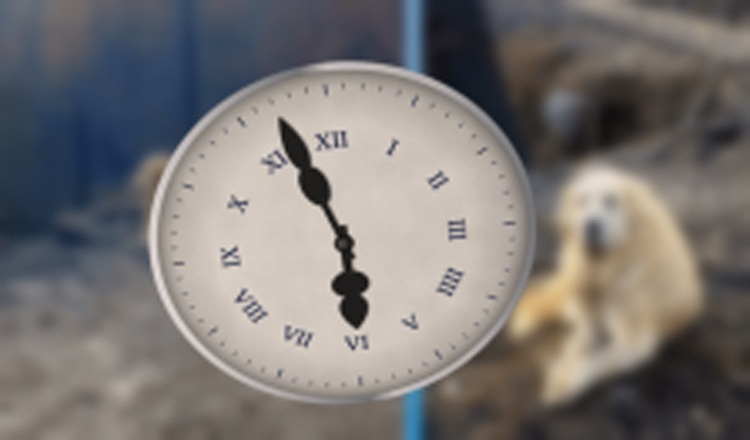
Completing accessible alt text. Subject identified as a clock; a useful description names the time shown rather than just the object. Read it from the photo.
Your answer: 5:57
